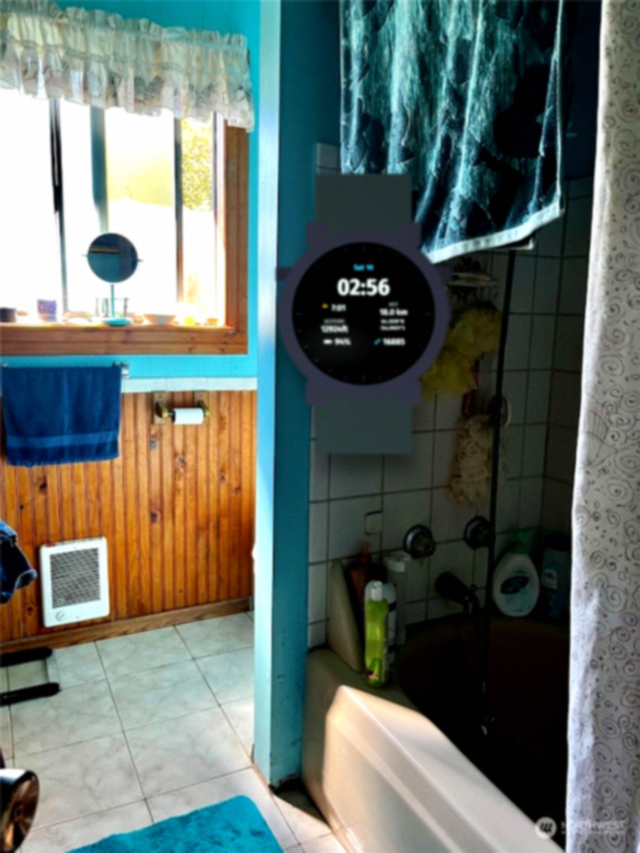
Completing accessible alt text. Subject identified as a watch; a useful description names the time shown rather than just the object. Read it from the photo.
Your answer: 2:56
